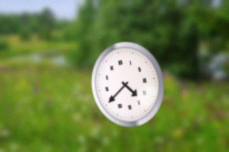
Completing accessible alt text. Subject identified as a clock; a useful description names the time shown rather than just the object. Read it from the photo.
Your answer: 4:40
